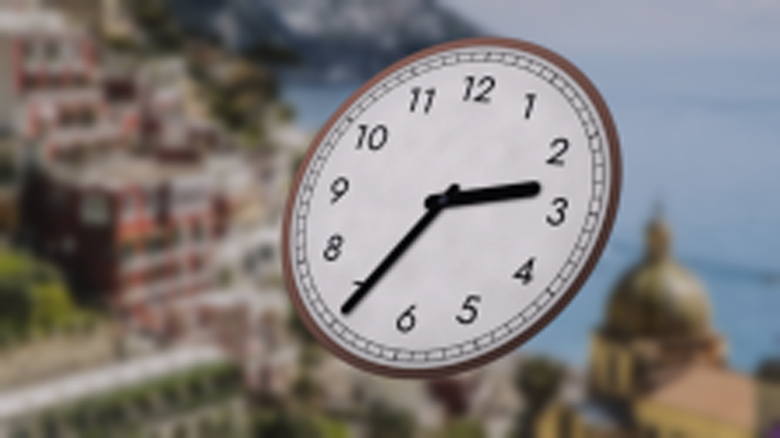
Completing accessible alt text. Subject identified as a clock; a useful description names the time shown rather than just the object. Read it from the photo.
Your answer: 2:35
